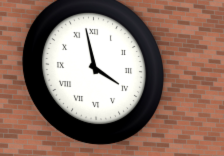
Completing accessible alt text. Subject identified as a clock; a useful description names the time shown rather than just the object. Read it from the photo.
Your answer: 3:58
